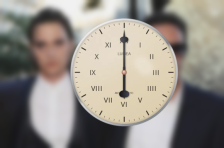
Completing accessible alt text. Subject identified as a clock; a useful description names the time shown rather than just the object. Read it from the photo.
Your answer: 6:00
